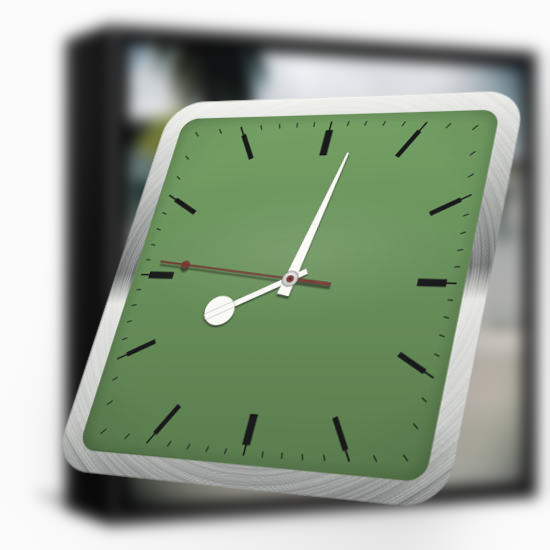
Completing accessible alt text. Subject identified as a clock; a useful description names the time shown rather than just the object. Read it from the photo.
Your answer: 8:01:46
